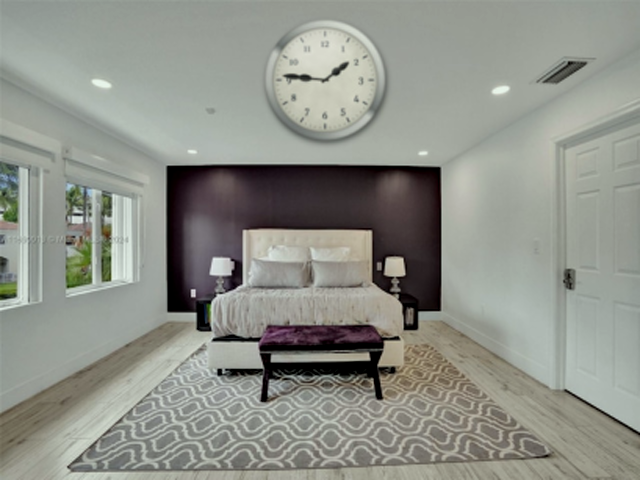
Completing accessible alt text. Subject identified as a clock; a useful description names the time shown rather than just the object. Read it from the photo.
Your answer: 1:46
